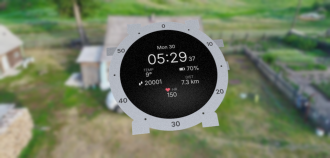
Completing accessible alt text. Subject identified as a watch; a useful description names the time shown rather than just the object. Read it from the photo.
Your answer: 5:29
